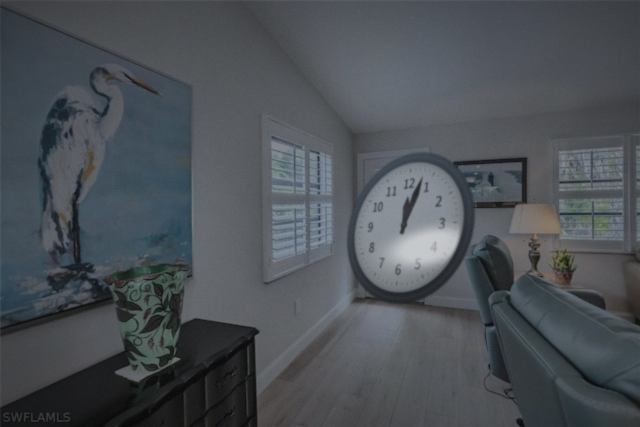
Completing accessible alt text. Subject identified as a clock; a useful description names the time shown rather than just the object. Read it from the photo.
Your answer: 12:03
